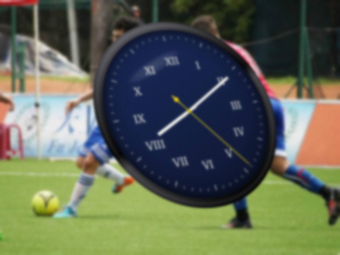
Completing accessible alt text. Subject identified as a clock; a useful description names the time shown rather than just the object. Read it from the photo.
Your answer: 8:10:24
